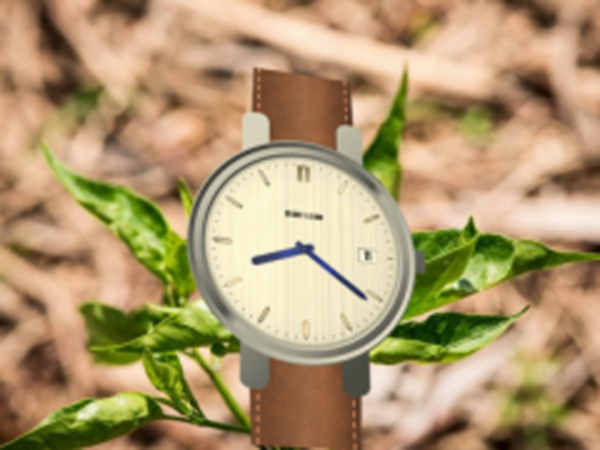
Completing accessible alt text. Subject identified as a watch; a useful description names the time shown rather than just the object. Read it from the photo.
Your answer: 8:21
